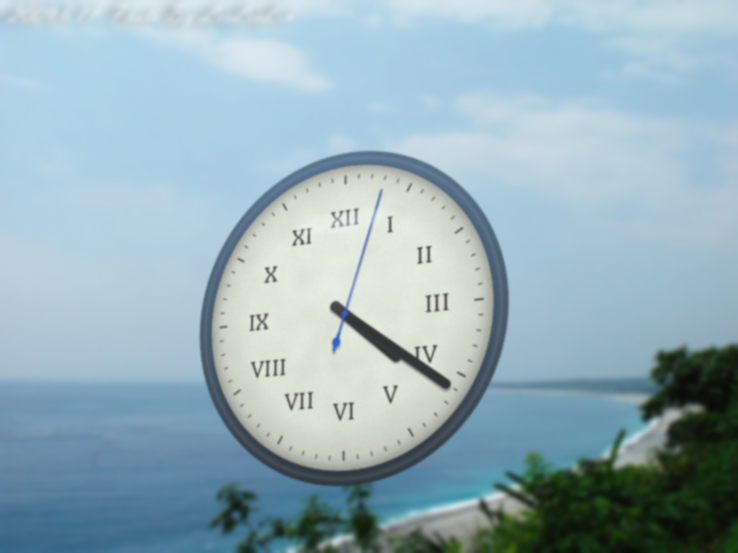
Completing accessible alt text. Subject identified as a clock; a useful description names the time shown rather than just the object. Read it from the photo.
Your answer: 4:21:03
